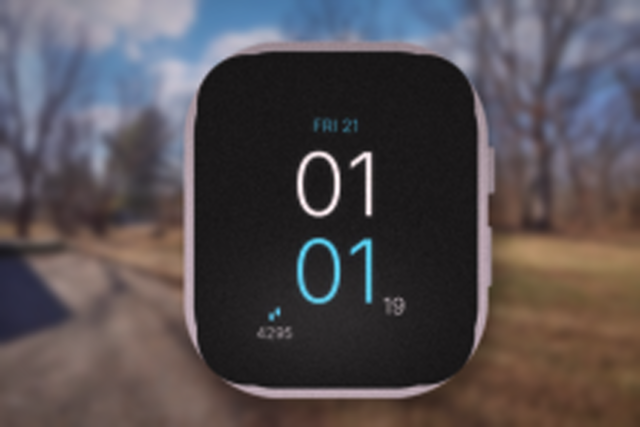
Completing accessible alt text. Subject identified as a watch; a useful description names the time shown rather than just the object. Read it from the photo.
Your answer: 1:01:19
